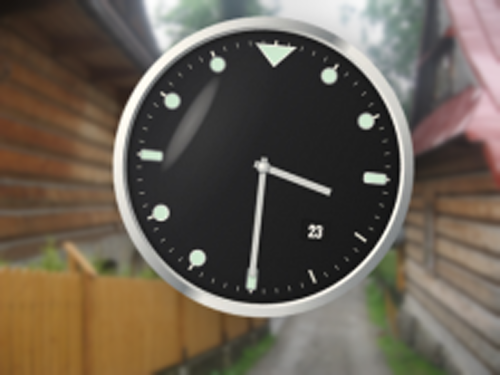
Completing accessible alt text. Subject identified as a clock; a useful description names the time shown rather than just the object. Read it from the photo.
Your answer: 3:30
